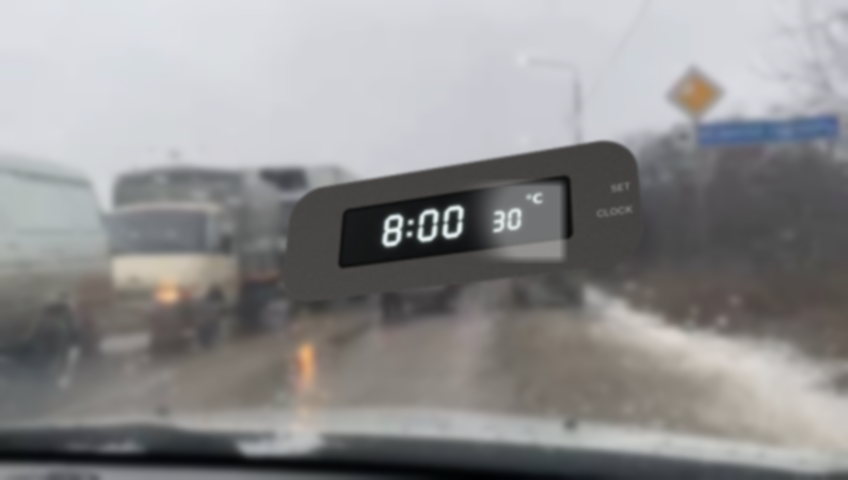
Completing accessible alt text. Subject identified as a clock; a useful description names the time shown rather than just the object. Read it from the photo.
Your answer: 8:00
